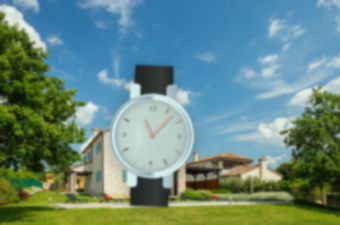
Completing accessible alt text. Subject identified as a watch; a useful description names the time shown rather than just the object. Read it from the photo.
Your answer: 11:07
